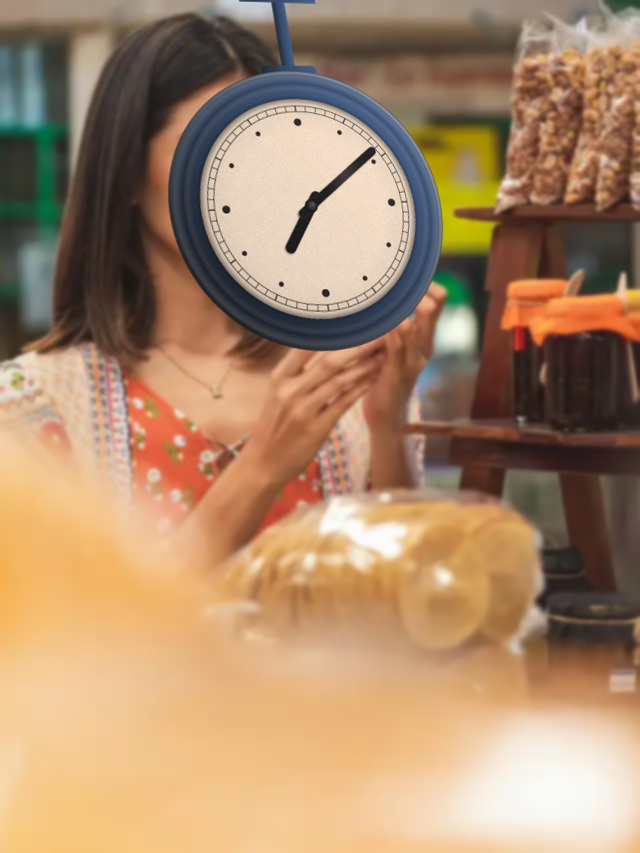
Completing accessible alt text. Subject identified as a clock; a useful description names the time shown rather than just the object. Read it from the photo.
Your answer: 7:09
